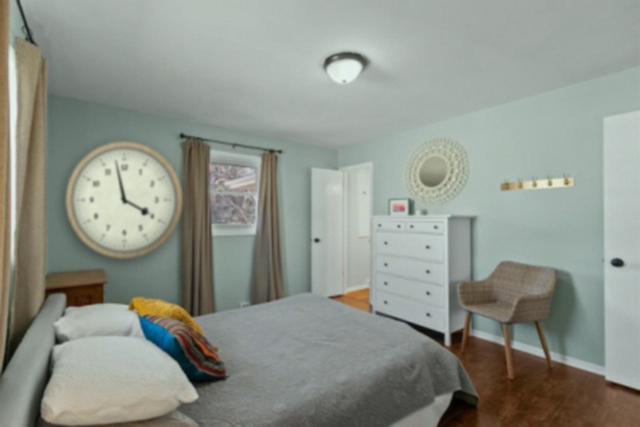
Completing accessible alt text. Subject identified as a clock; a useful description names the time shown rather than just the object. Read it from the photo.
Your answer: 3:58
